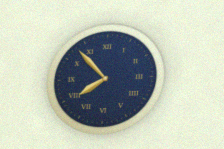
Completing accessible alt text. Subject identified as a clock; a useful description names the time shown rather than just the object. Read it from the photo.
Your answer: 7:53
